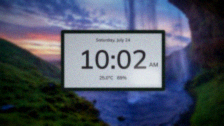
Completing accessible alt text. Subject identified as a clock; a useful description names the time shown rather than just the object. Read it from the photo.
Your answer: 10:02
